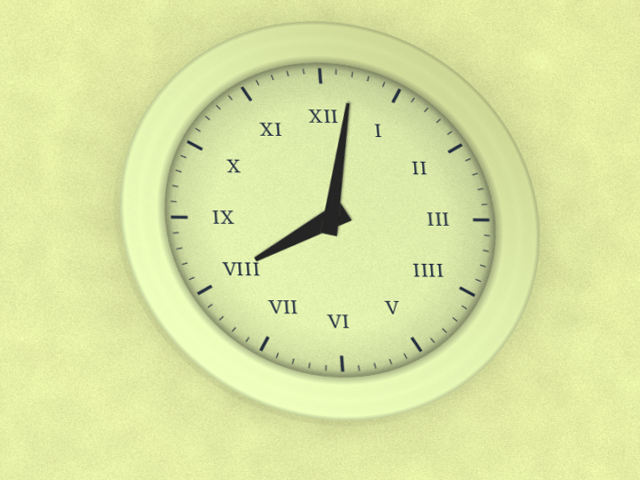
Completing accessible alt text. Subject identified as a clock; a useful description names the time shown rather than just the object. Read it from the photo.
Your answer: 8:02
